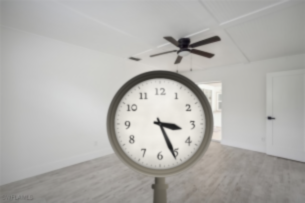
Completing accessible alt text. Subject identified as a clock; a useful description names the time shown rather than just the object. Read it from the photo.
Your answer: 3:26
